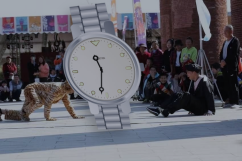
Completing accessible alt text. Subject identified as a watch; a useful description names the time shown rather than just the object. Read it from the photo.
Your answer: 11:32
